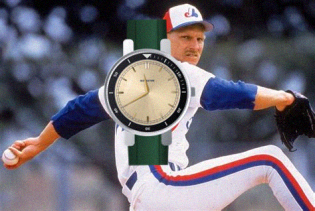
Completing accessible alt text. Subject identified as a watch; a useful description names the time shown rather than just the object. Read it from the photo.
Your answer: 11:40
